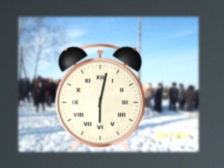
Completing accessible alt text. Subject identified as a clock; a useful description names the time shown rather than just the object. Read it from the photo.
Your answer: 6:02
